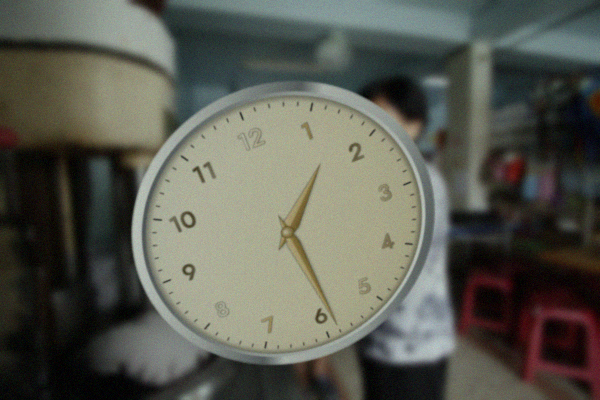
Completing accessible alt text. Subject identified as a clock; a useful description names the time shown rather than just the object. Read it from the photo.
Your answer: 1:29
